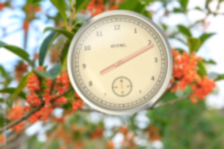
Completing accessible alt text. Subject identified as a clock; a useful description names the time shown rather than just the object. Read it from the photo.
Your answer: 8:11
